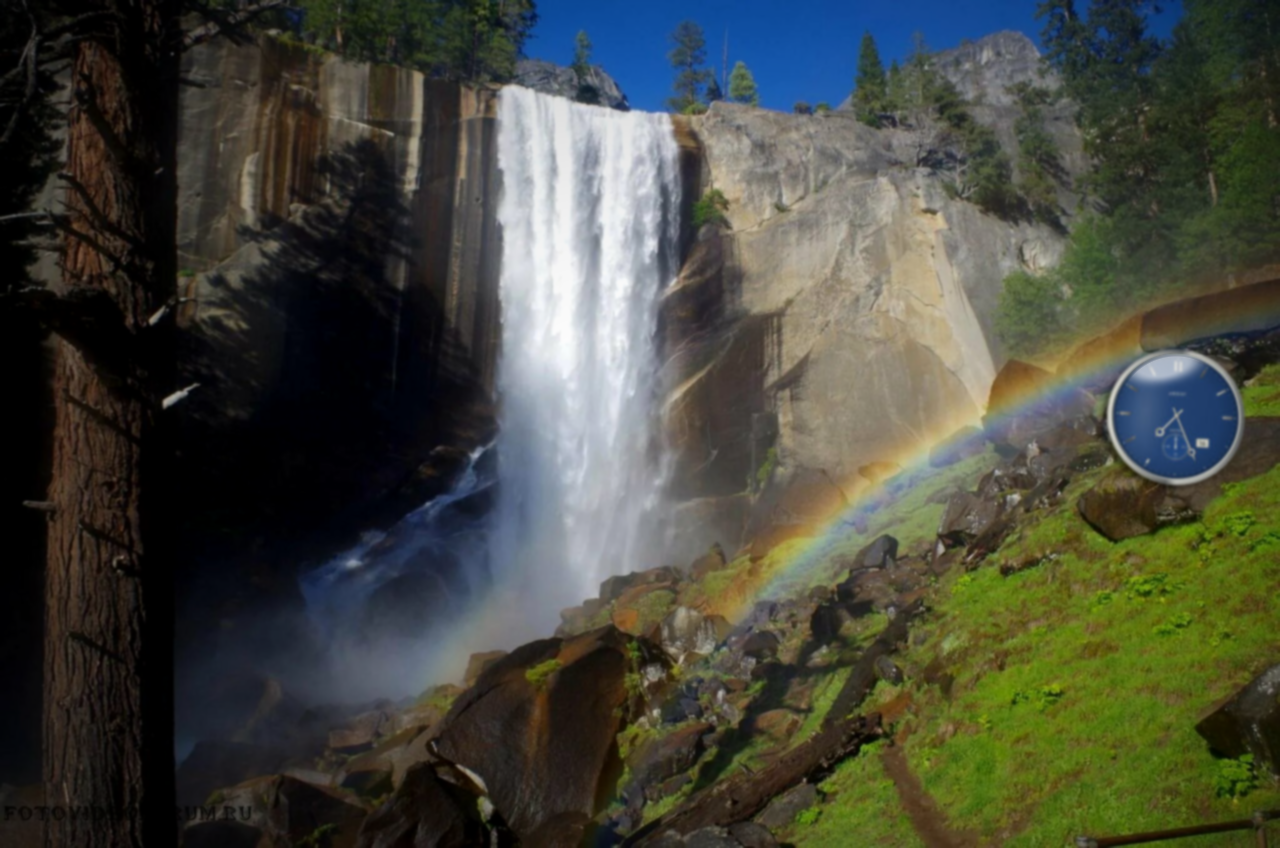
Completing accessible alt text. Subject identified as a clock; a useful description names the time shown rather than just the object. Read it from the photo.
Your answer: 7:26
